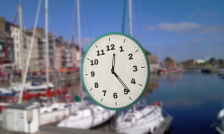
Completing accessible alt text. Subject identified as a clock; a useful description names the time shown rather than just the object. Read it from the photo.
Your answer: 12:24
